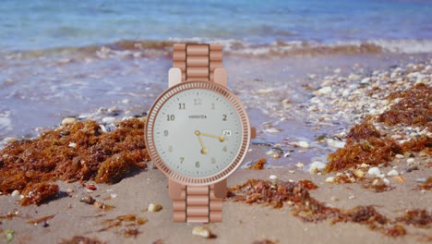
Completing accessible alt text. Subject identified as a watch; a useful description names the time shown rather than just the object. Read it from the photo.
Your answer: 5:17
